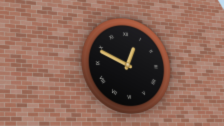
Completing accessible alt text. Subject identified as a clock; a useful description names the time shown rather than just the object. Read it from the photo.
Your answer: 12:49
